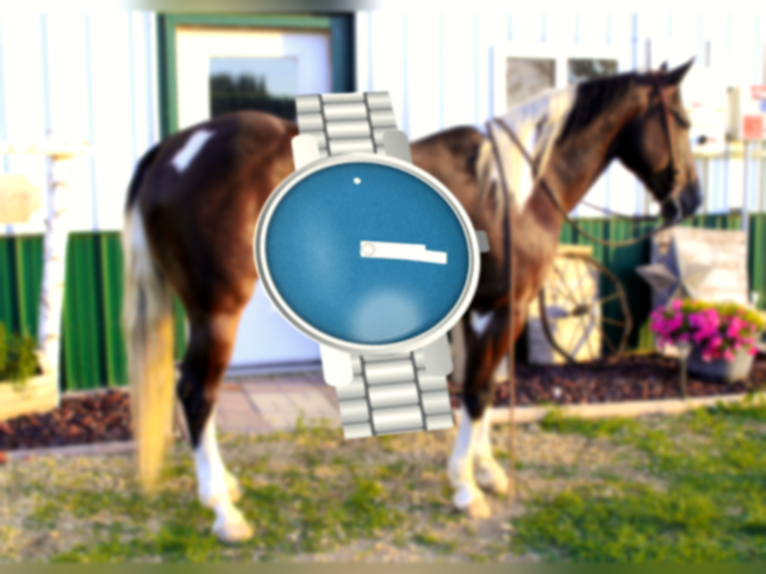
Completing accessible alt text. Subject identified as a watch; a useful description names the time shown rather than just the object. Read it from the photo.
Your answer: 3:17
